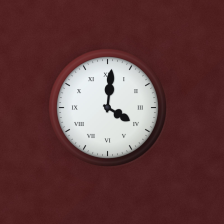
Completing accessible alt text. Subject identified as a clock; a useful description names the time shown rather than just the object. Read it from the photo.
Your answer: 4:01
